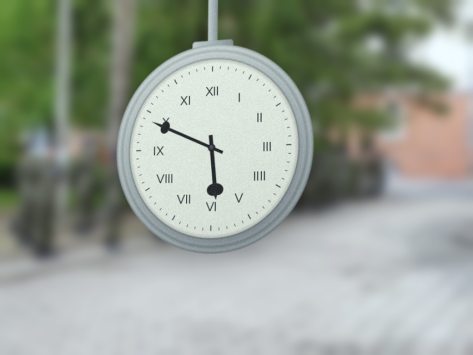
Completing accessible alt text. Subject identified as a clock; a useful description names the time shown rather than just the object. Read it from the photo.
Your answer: 5:49
